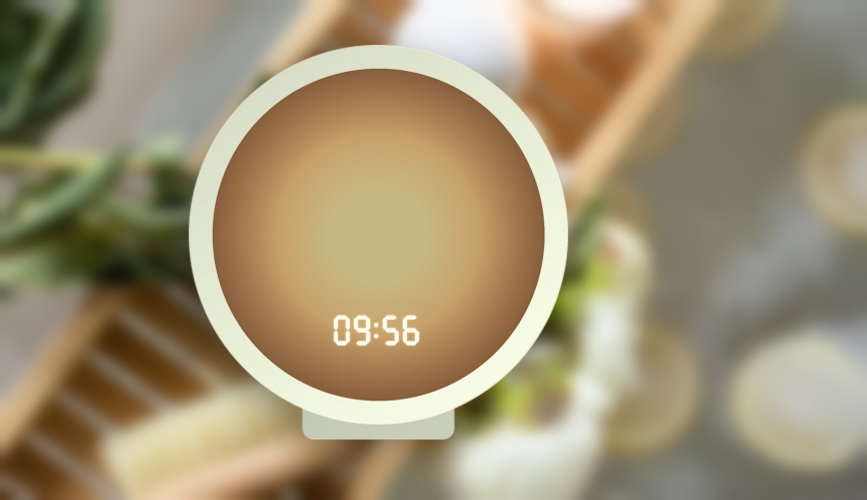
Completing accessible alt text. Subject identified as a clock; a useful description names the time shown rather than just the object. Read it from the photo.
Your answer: 9:56
